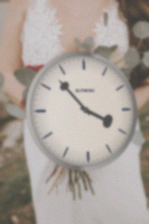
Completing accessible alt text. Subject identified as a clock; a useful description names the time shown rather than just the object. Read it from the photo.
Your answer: 3:53
